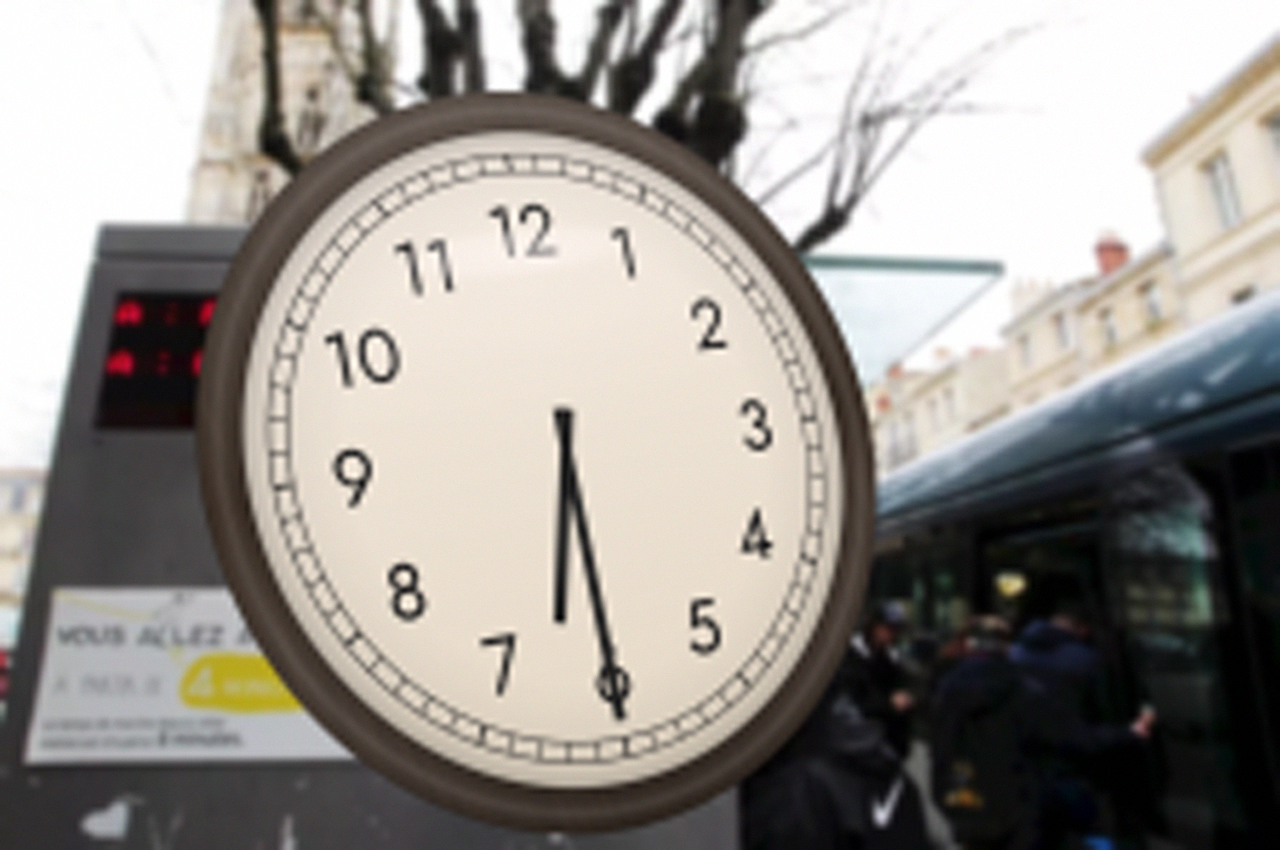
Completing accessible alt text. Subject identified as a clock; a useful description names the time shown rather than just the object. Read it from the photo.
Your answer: 6:30
